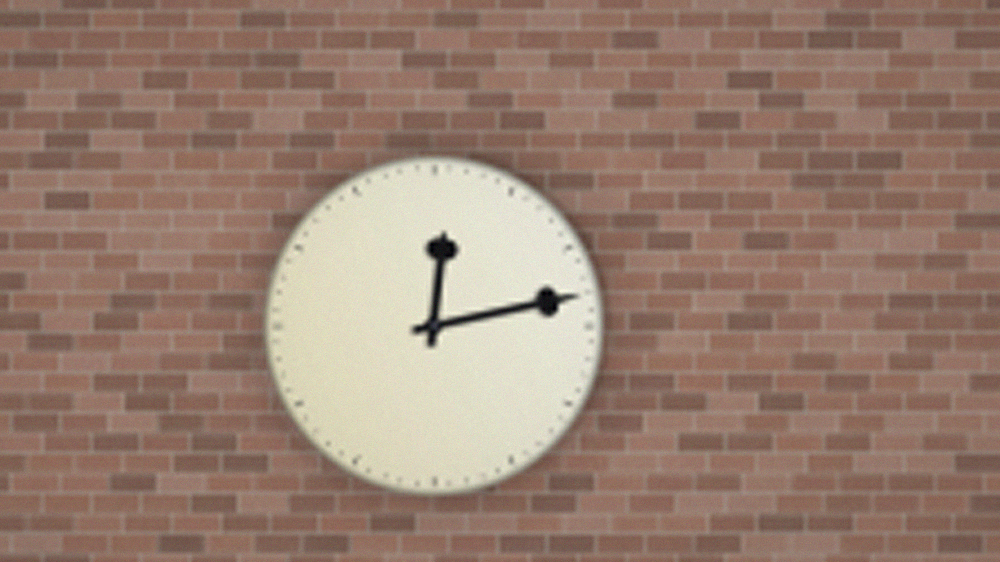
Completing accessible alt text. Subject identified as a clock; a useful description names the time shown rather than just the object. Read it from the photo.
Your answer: 12:13
